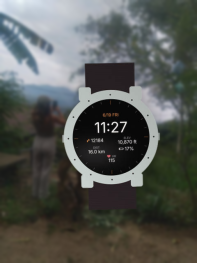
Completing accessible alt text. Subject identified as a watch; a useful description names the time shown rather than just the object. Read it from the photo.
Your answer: 11:27
